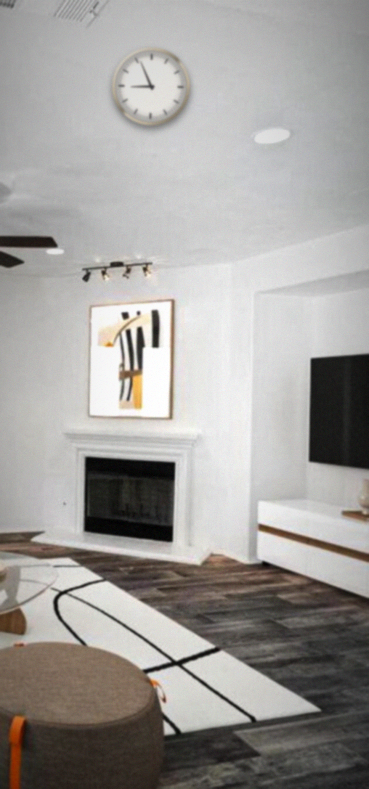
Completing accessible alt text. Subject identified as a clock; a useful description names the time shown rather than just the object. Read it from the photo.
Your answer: 8:56
